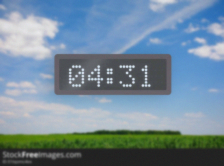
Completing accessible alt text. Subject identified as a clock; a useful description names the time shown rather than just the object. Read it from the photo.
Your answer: 4:31
